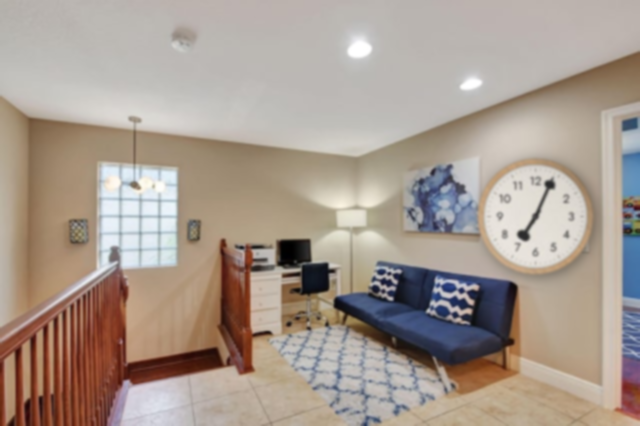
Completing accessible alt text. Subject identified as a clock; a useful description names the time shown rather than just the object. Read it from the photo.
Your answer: 7:04
